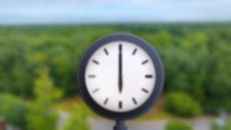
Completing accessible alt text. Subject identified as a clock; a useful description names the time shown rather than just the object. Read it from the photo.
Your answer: 6:00
